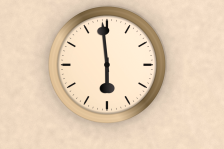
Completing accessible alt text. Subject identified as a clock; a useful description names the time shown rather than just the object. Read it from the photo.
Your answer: 5:59
